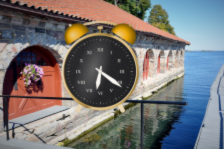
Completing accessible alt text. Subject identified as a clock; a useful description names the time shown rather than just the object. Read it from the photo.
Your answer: 6:21
